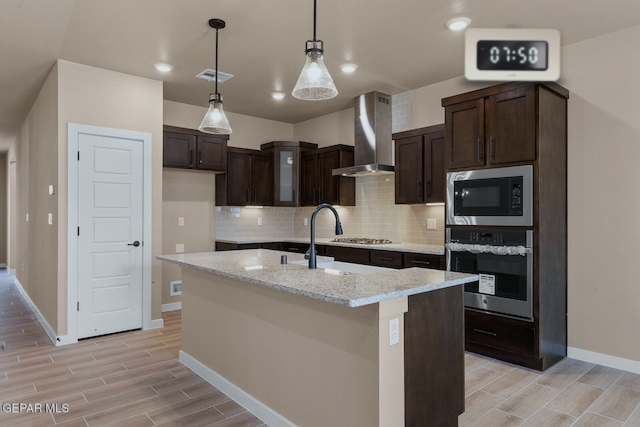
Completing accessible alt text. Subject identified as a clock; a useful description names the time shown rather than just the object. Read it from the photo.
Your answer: 7:50
